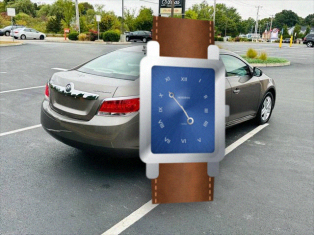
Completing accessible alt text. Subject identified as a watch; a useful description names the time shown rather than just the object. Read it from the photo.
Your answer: 4:53
